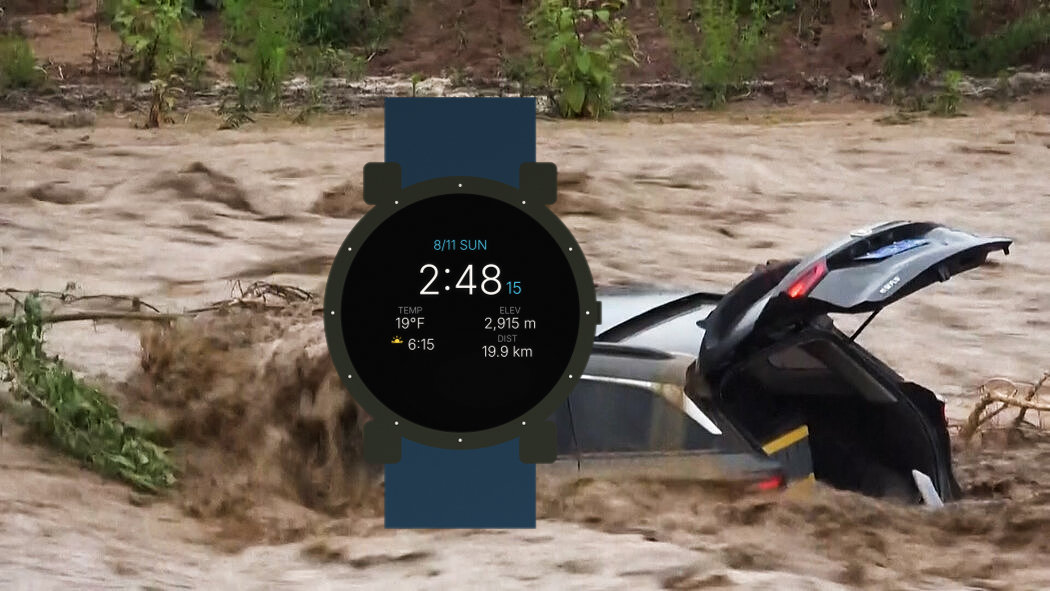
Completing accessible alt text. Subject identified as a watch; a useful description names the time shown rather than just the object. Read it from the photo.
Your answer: 2:48:15
